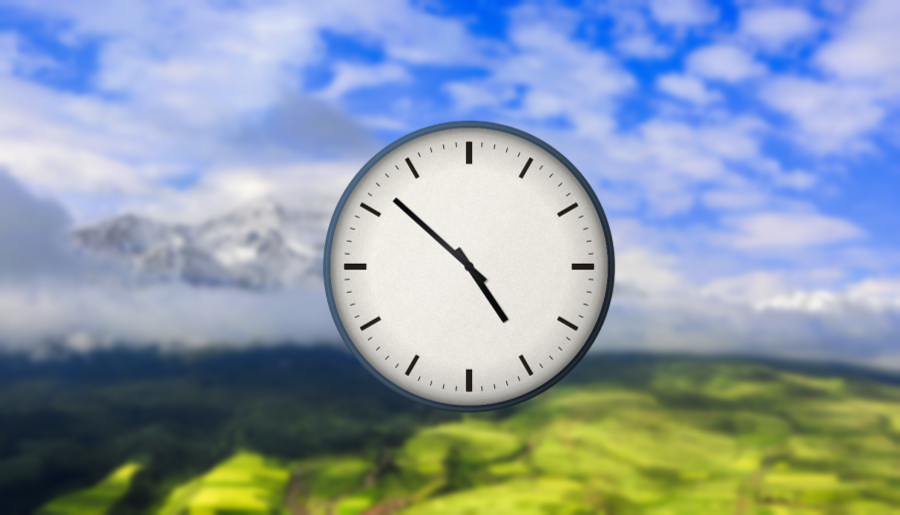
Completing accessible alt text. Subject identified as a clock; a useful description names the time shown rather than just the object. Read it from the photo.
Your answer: 4:52
